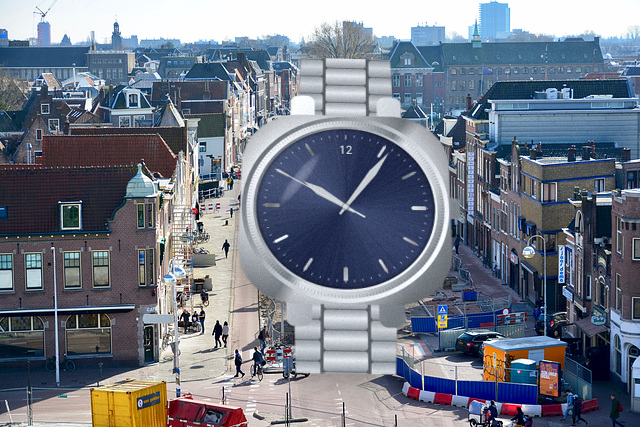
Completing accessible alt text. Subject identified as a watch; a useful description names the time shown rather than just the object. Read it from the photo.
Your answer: 10:05:50
